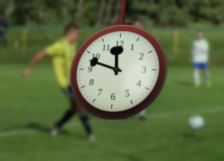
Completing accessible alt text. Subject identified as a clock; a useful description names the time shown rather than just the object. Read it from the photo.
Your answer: 11:48
